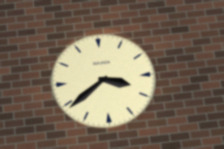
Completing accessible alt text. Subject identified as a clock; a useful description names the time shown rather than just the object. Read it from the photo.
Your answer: 3:39
